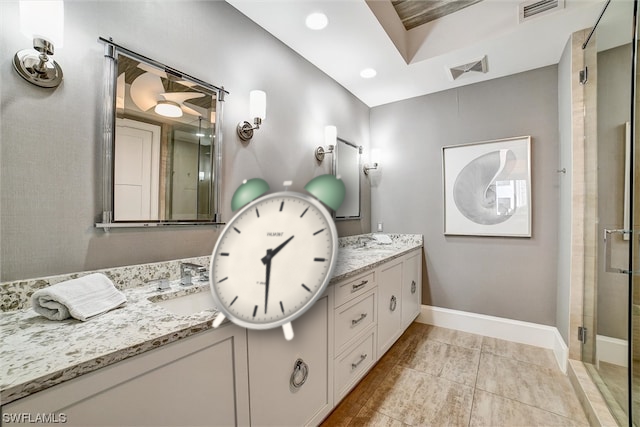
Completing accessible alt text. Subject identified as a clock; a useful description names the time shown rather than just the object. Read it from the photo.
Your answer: 1:28
